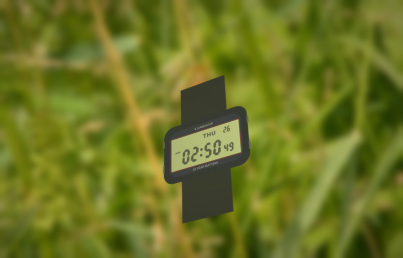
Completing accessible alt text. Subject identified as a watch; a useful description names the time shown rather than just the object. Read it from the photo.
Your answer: 2:50:49
